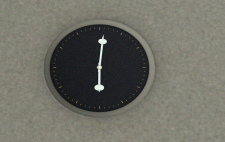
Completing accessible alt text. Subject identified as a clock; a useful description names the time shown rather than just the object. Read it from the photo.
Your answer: 6:01
